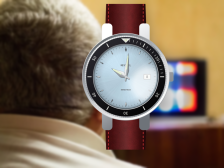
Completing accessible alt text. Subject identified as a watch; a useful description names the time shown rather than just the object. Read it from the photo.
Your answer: 10:01
